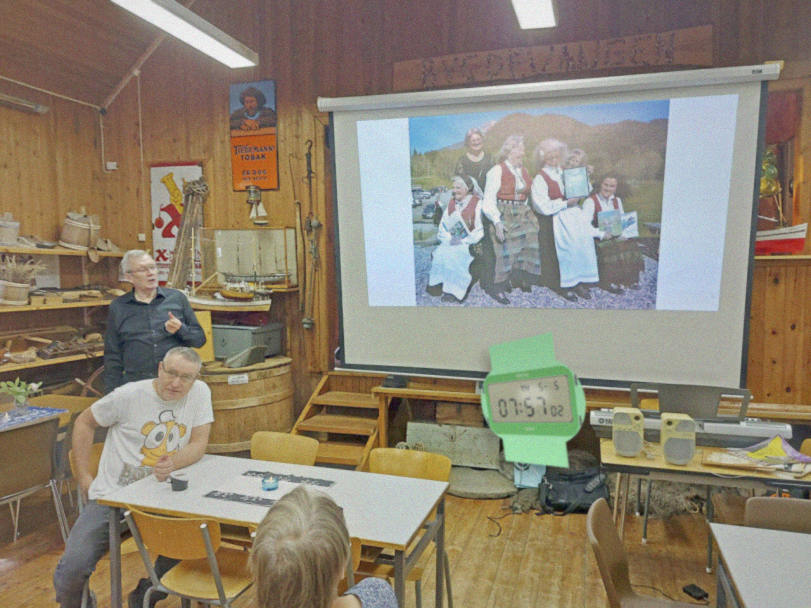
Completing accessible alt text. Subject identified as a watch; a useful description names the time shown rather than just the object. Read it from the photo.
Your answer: 7:57
